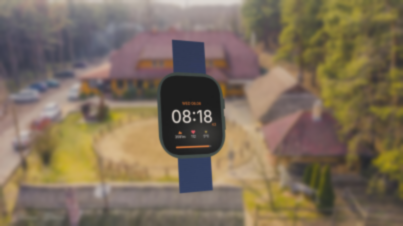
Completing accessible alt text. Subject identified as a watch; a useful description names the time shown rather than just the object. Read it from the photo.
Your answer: 8:18
